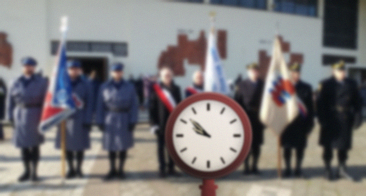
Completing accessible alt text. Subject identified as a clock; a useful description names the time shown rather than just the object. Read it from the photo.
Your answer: 9:52
